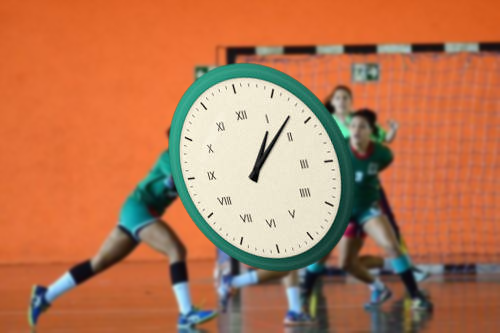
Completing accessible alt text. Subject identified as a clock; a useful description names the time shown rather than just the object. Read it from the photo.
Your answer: 1:08
